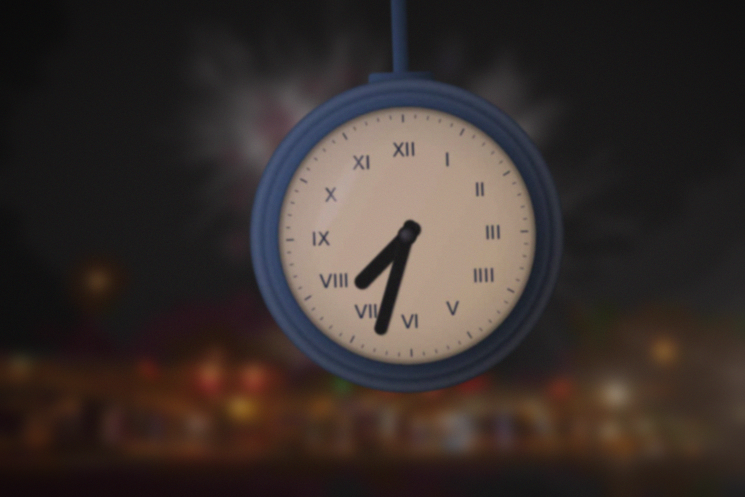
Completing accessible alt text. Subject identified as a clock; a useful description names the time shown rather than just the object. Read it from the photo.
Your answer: 7:33
